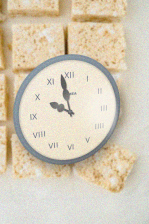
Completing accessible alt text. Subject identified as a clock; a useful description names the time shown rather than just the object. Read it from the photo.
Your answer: 9:58
